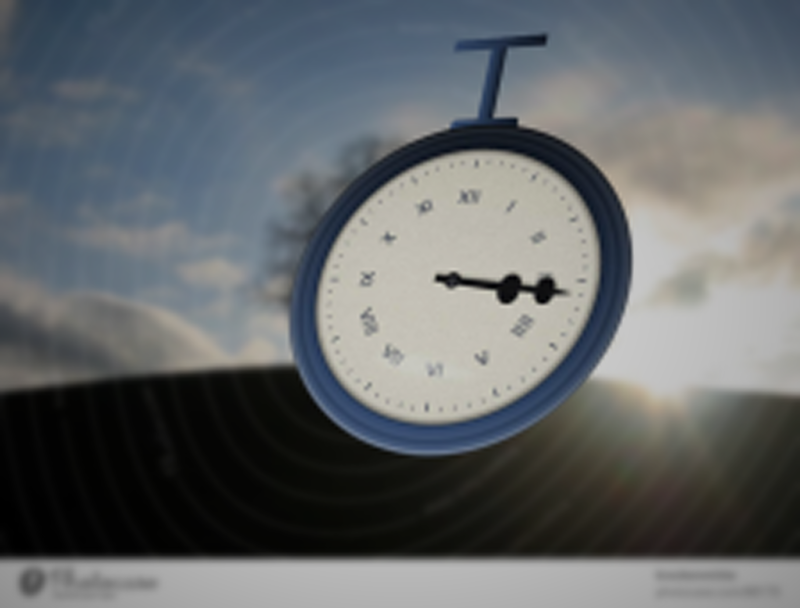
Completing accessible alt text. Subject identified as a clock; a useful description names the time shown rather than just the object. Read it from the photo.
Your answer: 3:16
